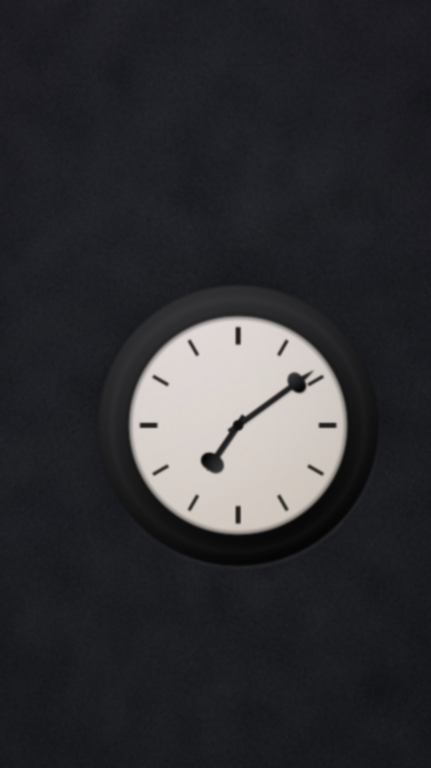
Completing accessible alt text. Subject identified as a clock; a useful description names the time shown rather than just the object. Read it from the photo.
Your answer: 7:09
